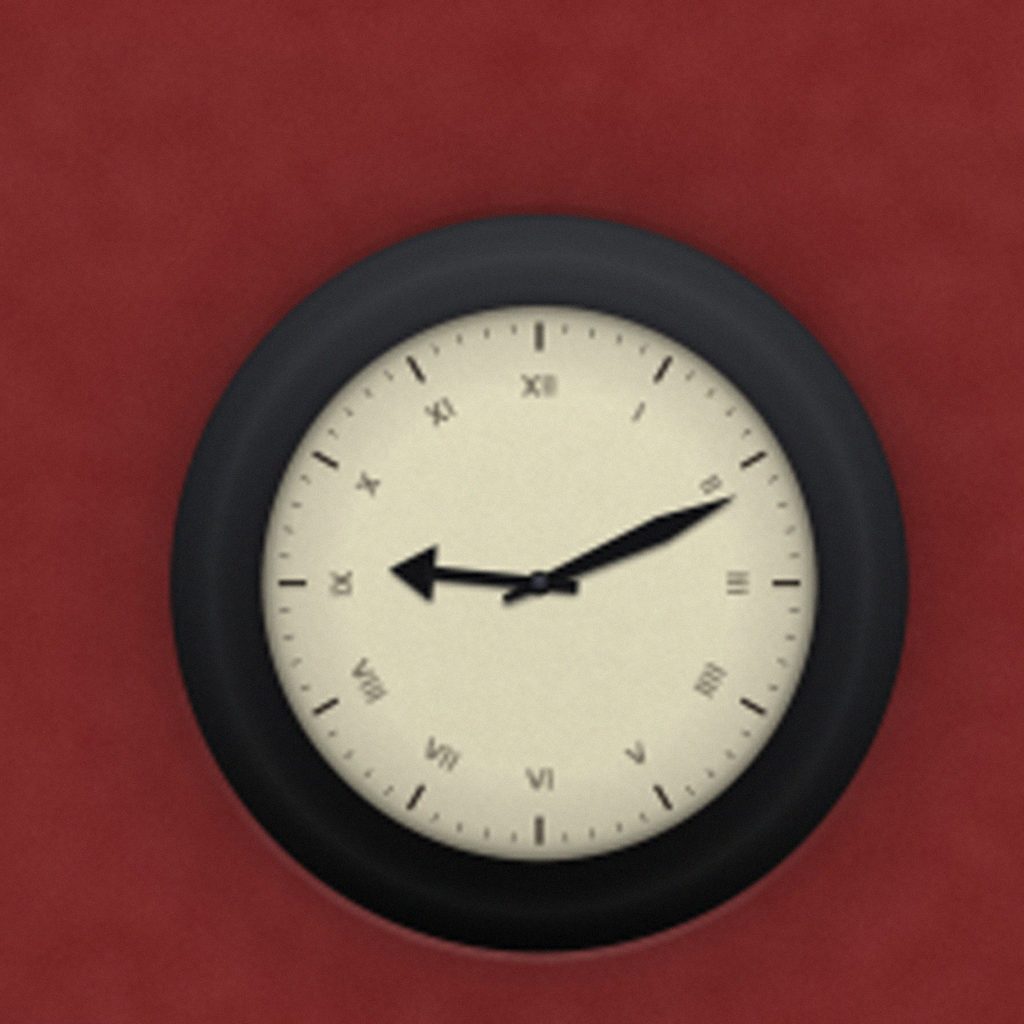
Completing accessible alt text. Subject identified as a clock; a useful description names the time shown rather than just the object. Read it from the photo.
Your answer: 9:11
